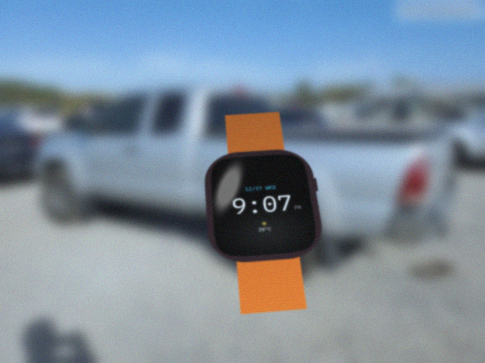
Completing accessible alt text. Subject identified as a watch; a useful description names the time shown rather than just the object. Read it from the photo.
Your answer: 9:07
